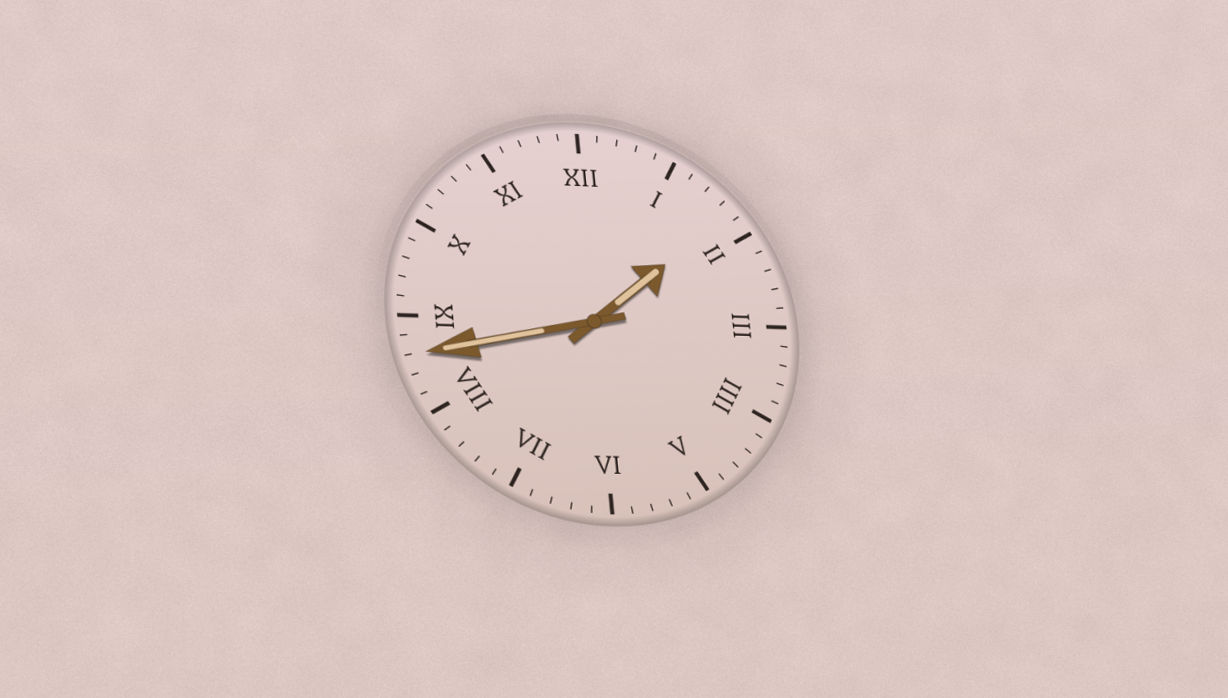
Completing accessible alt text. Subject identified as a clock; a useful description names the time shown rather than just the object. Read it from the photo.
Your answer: 1:43
